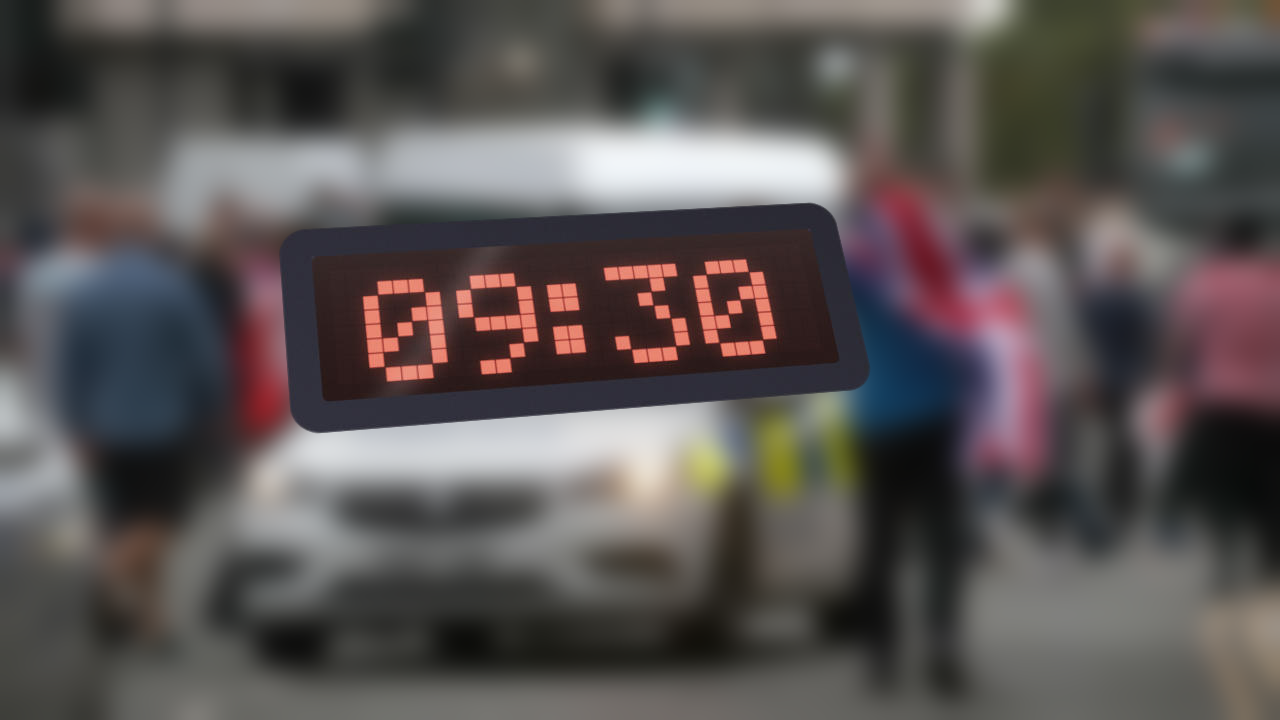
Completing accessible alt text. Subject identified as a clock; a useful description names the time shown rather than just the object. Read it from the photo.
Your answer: 9:30
